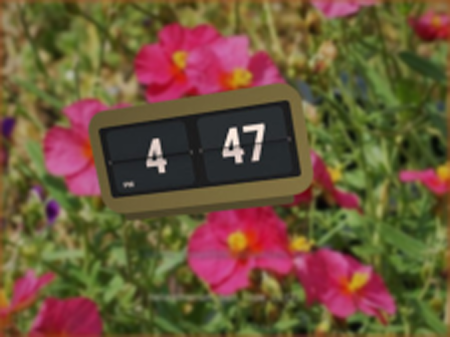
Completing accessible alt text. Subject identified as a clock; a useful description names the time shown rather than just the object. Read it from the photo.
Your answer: 4:47
